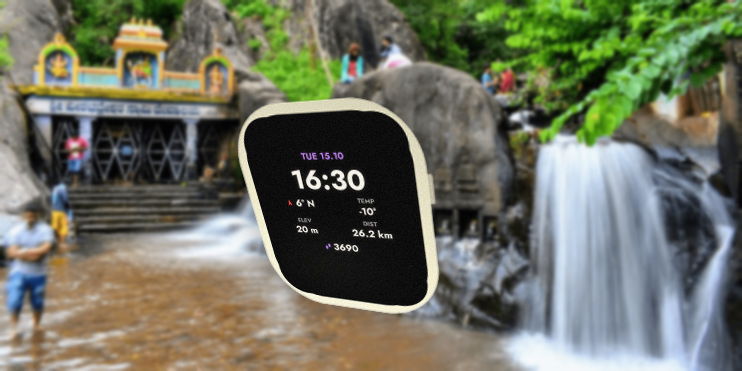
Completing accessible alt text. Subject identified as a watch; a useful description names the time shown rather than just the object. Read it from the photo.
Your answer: 16:30
